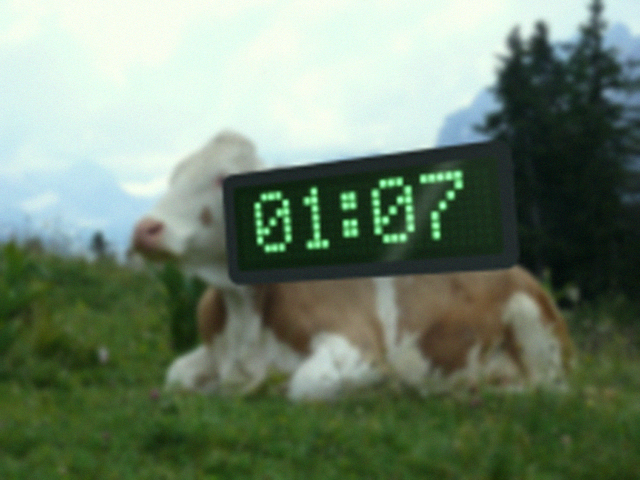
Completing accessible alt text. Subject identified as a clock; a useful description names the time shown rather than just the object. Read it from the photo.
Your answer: 1:07
